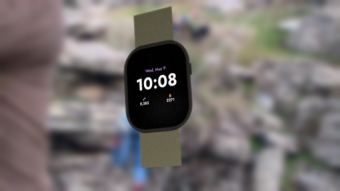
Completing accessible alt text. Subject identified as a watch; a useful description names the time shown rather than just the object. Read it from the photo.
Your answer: 10:08
